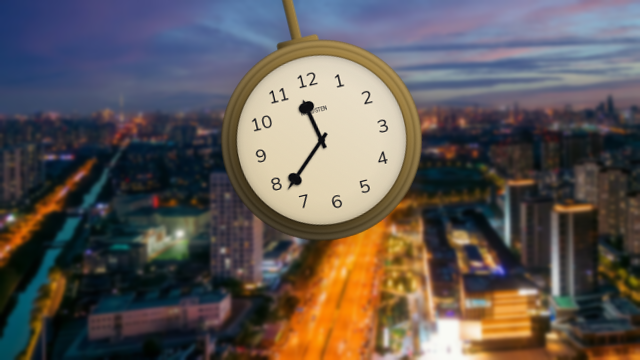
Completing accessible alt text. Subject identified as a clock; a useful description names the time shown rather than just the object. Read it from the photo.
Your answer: 11:38
